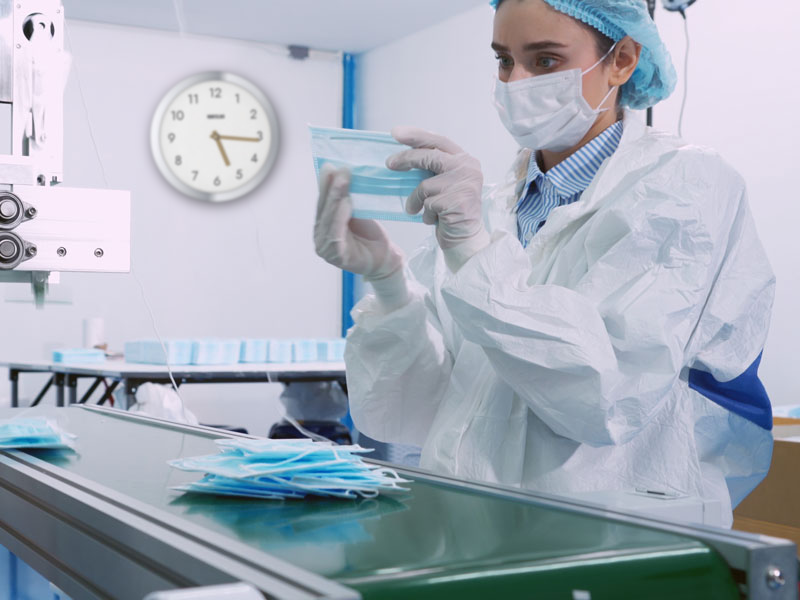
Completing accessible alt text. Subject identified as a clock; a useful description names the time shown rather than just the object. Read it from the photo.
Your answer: 5:16
